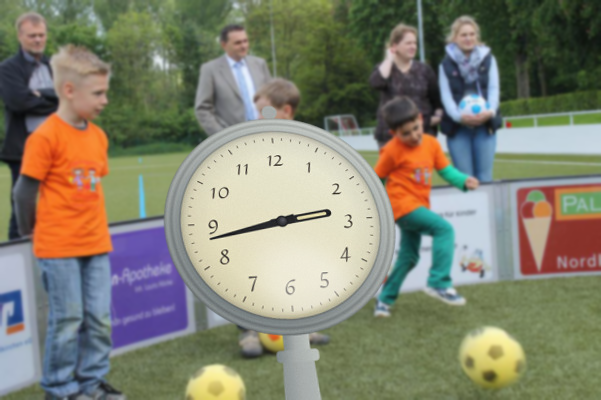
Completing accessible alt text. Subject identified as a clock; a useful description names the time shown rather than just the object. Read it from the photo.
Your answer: 2:43
